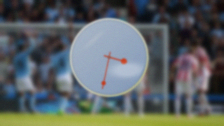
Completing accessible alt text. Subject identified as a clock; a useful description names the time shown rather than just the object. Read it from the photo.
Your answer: 3:32
